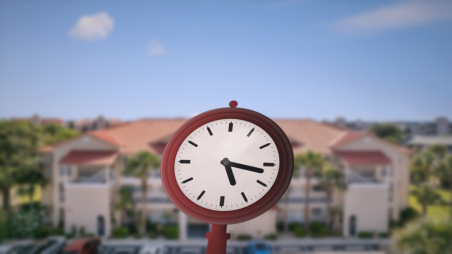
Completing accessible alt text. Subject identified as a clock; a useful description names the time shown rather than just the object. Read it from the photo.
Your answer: 5:17
